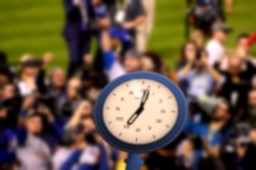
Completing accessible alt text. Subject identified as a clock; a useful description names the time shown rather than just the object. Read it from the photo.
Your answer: 7:02
